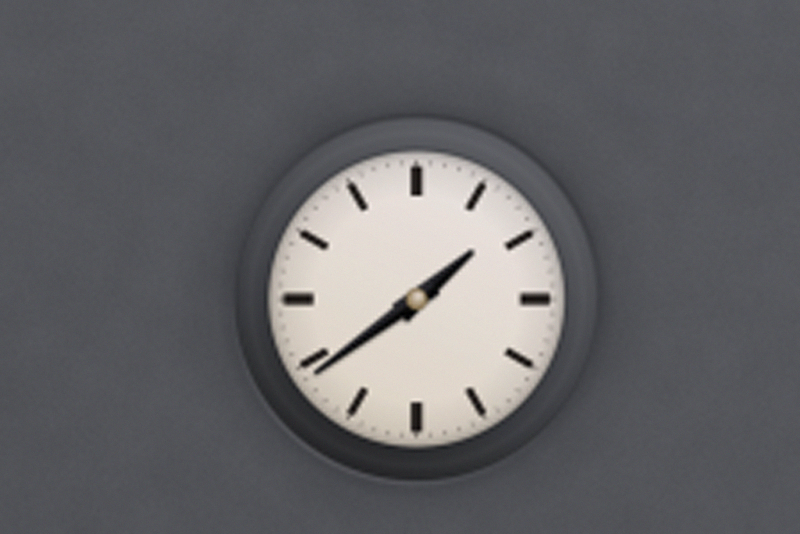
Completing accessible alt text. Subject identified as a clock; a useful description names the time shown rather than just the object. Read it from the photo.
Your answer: 1:39
